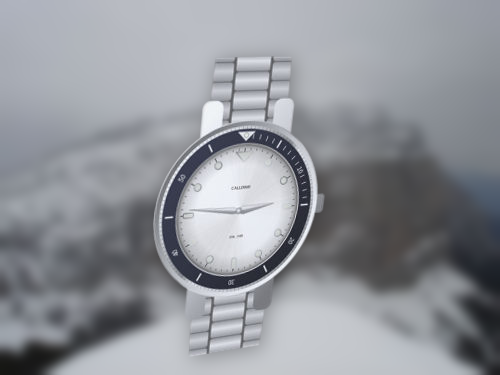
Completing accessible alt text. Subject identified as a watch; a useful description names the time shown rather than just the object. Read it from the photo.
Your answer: 2:46
